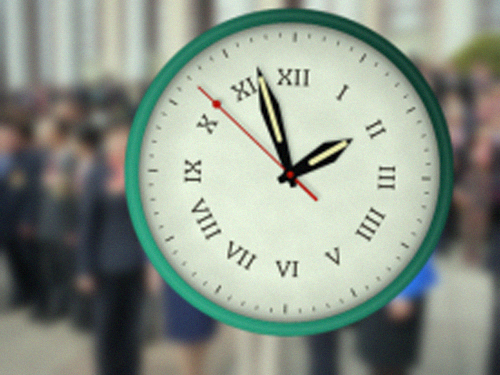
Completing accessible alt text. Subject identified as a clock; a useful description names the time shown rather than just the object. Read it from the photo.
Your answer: 1:56:52
